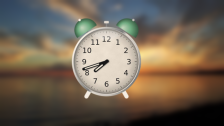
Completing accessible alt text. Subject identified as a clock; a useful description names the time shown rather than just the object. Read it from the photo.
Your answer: 7:42
